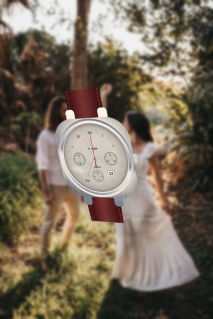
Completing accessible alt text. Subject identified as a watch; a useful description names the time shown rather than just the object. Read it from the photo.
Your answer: 6:58
